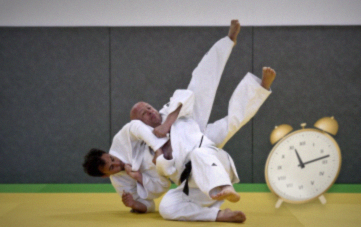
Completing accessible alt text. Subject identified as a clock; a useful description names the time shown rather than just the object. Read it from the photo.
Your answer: 11:13
